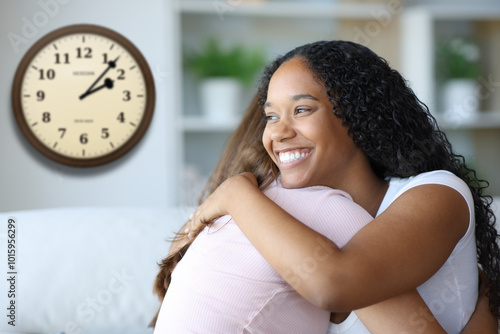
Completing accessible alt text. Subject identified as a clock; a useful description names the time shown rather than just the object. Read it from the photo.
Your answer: 2:07
